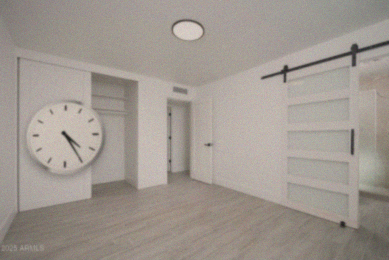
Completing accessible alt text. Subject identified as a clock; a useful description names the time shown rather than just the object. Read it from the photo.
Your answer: 4:25
